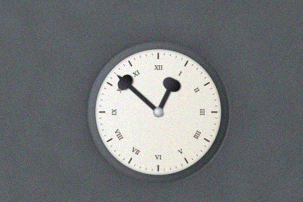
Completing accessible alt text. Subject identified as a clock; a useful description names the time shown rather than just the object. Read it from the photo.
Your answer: 12:52
